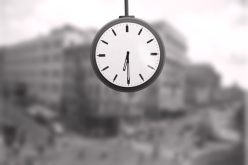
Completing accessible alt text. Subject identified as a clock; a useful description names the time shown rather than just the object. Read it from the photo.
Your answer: 6:30
